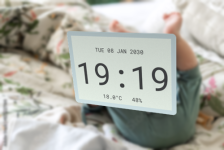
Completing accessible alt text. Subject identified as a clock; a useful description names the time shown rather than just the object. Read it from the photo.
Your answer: 19:19
